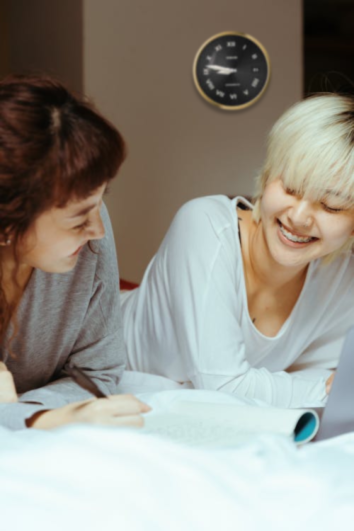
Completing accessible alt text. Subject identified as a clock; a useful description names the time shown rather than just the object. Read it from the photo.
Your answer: 8:47
